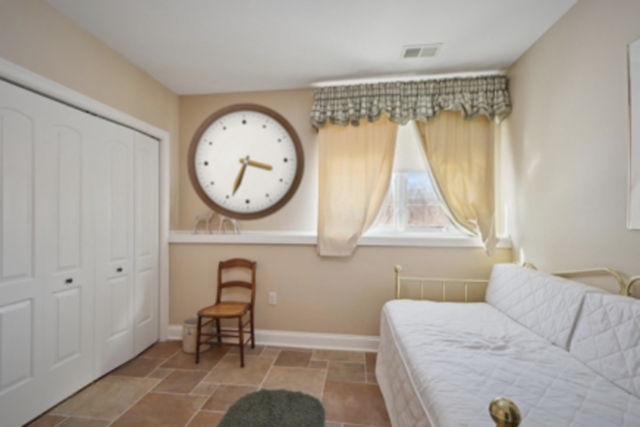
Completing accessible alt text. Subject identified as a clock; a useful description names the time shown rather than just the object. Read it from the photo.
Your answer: 3:34
